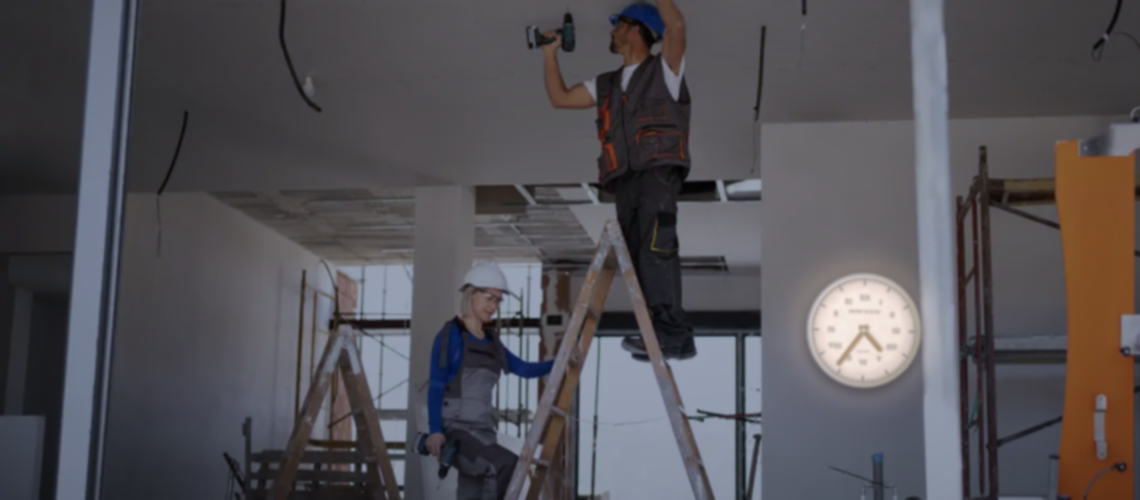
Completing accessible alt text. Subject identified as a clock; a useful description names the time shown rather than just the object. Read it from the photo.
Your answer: 4:36
